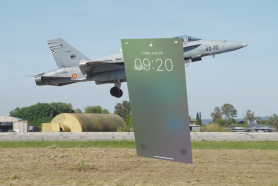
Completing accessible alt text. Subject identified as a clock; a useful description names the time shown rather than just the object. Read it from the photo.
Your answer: 9:20
